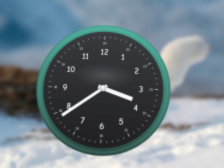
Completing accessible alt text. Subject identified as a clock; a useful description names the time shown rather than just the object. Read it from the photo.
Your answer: 3:39
